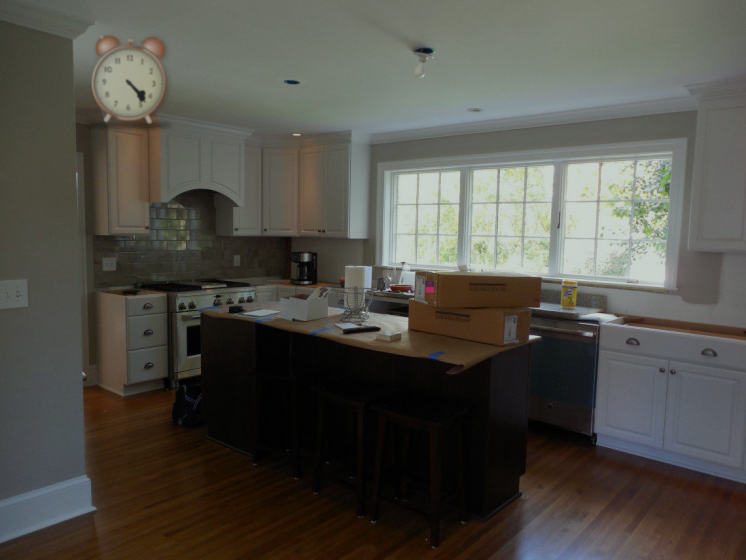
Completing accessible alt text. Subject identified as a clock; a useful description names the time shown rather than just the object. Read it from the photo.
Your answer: 4:23
